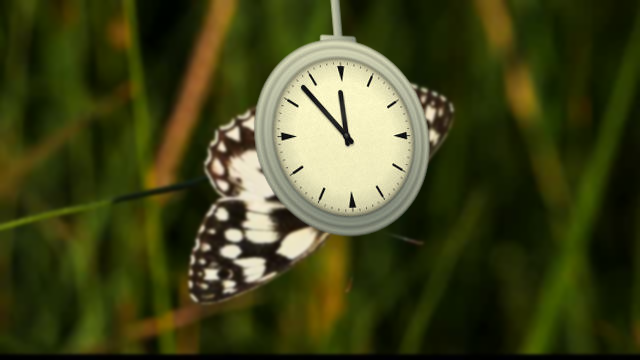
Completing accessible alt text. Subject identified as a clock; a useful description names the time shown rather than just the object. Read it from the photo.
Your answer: 11:53
